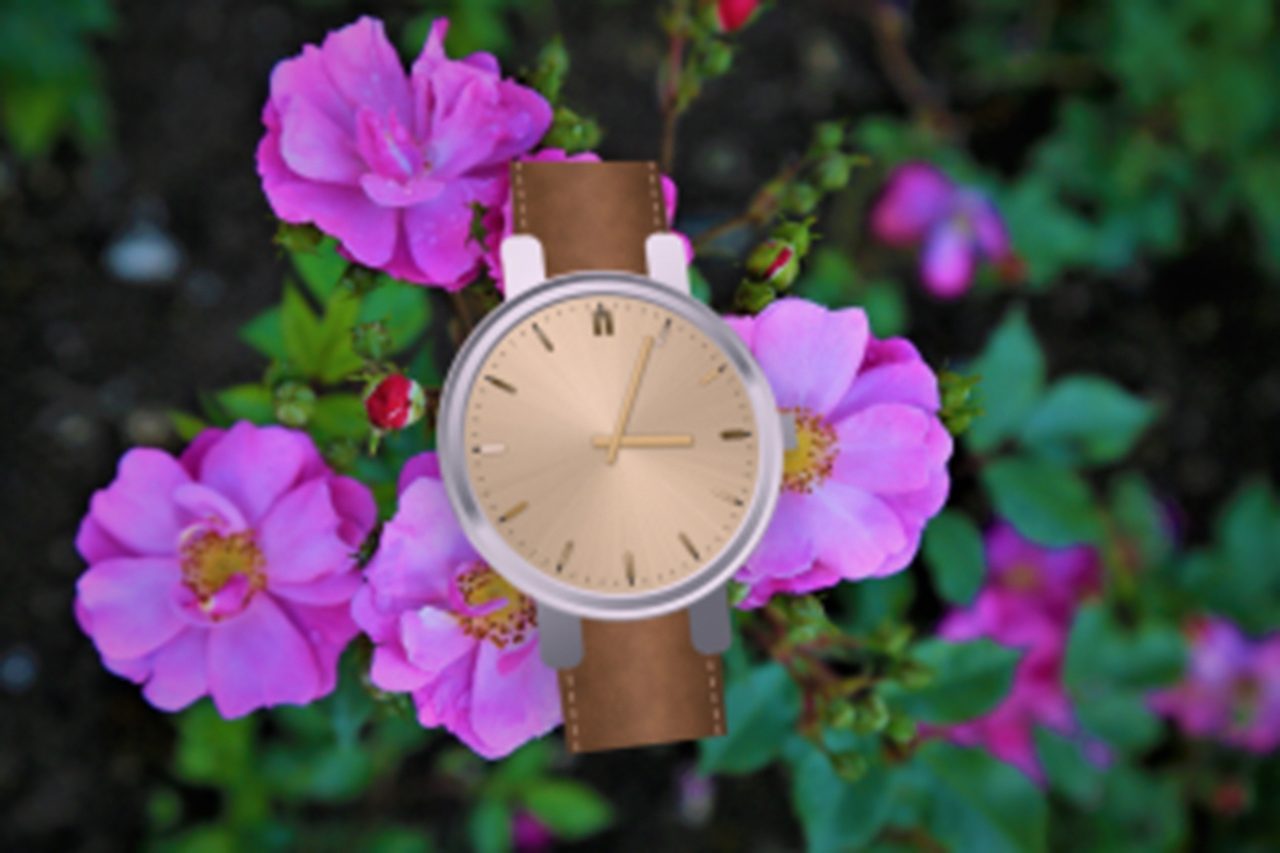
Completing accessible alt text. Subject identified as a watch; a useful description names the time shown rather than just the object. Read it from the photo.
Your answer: 3:04
